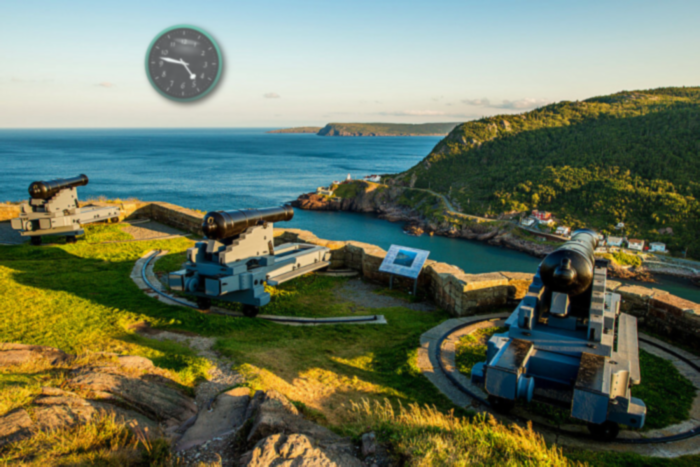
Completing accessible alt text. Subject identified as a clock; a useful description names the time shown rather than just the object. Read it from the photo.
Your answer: 4:47
